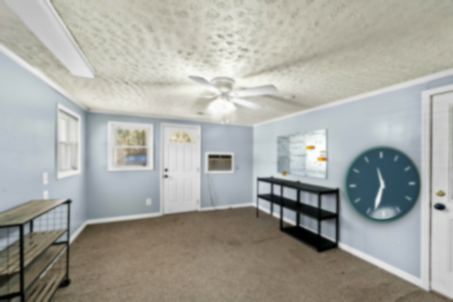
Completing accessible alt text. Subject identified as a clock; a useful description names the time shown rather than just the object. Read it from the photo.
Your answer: 11:33
